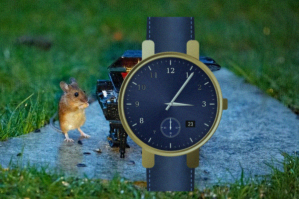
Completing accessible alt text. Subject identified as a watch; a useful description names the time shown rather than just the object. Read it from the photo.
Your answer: 3:06
